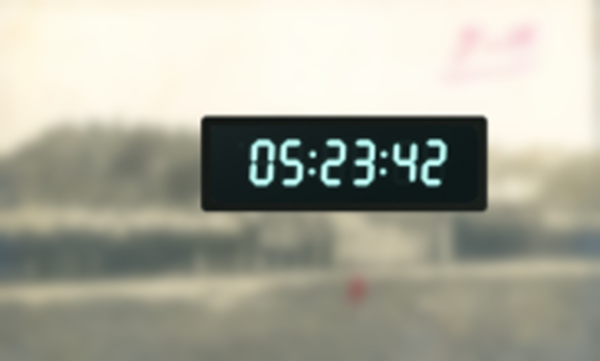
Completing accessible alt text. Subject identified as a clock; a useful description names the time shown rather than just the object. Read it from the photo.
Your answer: 5:23:42
